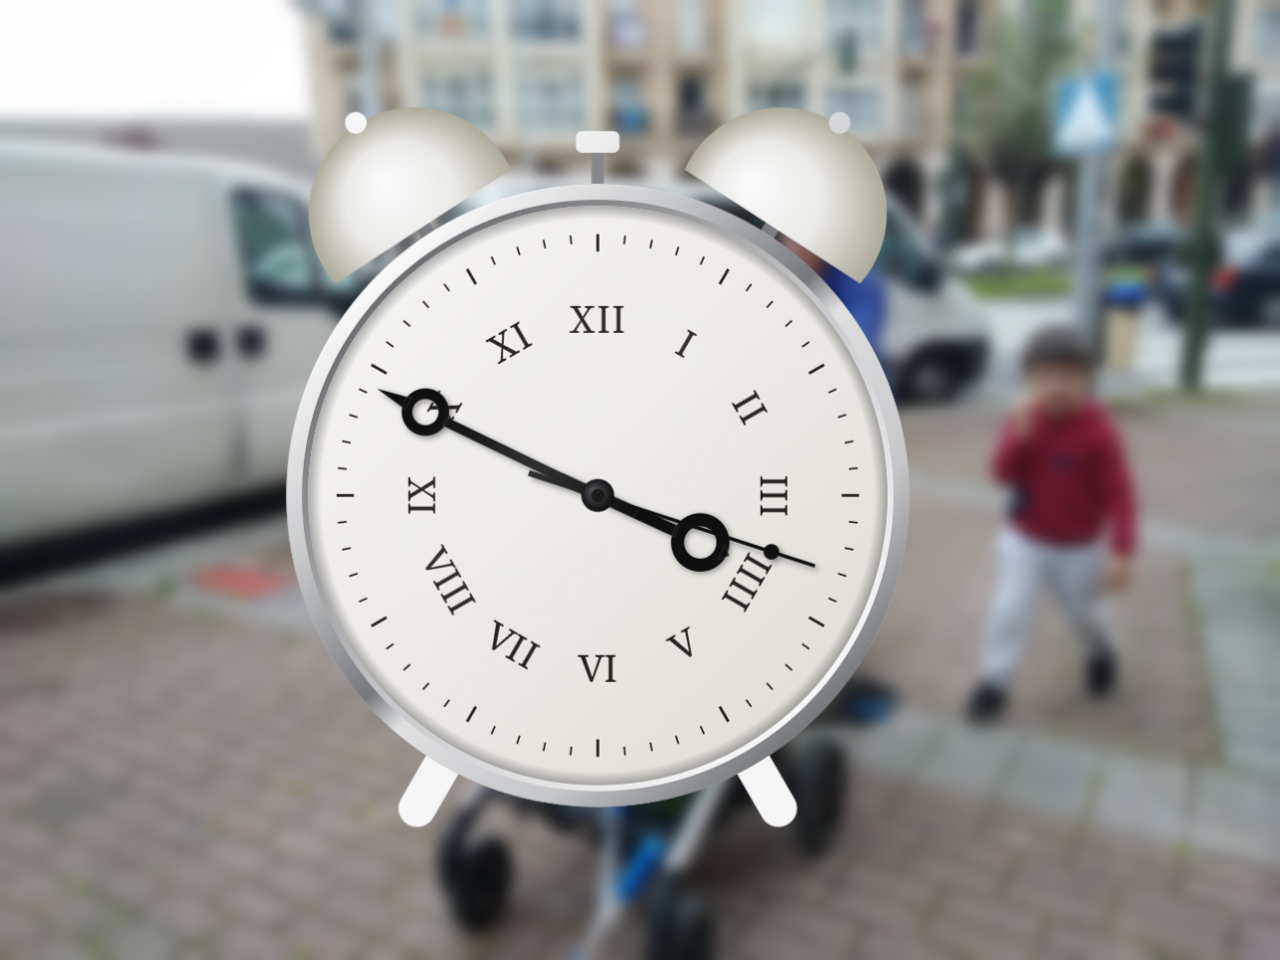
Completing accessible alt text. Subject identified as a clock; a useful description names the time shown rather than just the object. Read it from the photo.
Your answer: 3:49:18
